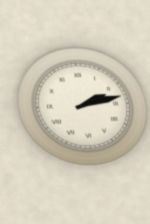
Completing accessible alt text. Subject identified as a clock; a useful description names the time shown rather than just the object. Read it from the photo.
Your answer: 2:13
